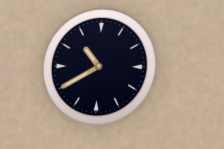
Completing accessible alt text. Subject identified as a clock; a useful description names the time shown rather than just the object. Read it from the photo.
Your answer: 10:40
